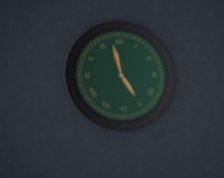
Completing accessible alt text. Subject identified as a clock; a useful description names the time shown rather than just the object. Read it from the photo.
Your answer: 4:58
